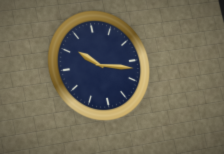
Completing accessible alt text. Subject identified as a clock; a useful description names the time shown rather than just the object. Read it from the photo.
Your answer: 10:17
